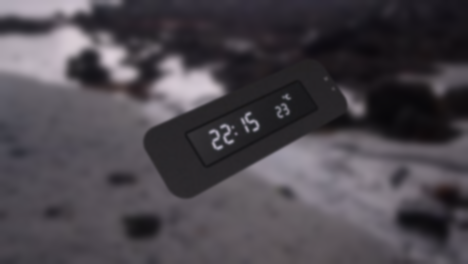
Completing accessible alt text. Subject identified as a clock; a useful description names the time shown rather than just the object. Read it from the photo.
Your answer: 22:15
